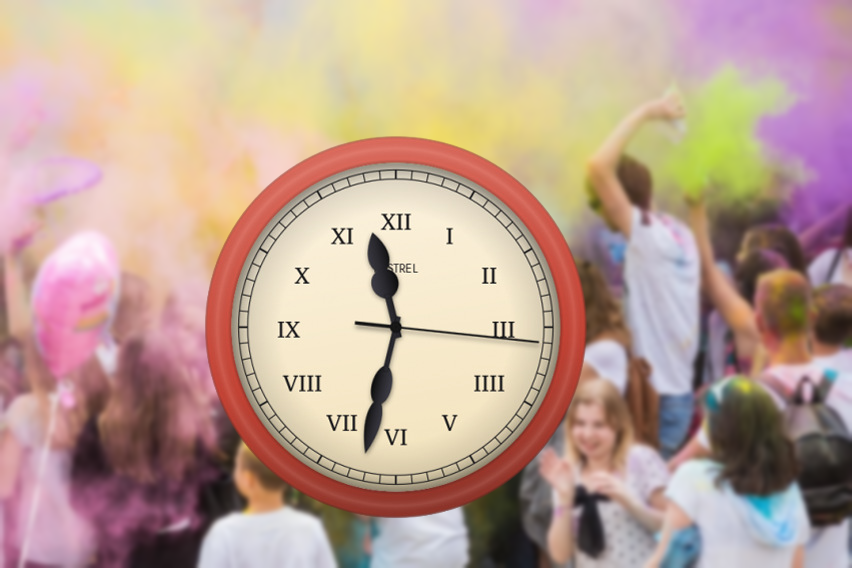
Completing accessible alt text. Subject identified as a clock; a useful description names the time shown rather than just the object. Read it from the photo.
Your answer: 11:32:16
